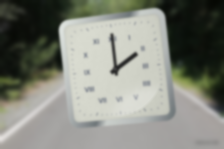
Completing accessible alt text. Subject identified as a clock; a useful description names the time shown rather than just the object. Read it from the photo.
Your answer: 2:00
